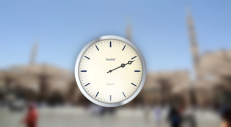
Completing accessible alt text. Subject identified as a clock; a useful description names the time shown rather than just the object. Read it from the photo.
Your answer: 2:11
